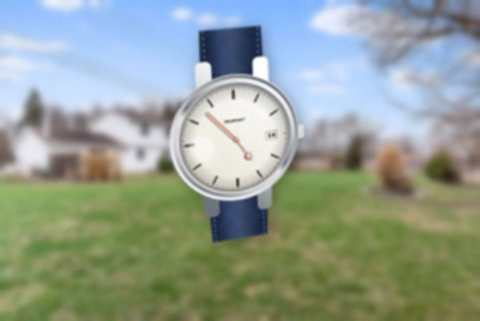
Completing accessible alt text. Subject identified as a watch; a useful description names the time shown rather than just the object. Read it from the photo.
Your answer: 4:53
